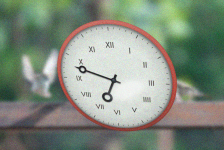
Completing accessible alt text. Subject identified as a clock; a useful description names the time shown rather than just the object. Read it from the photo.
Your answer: 6:48
